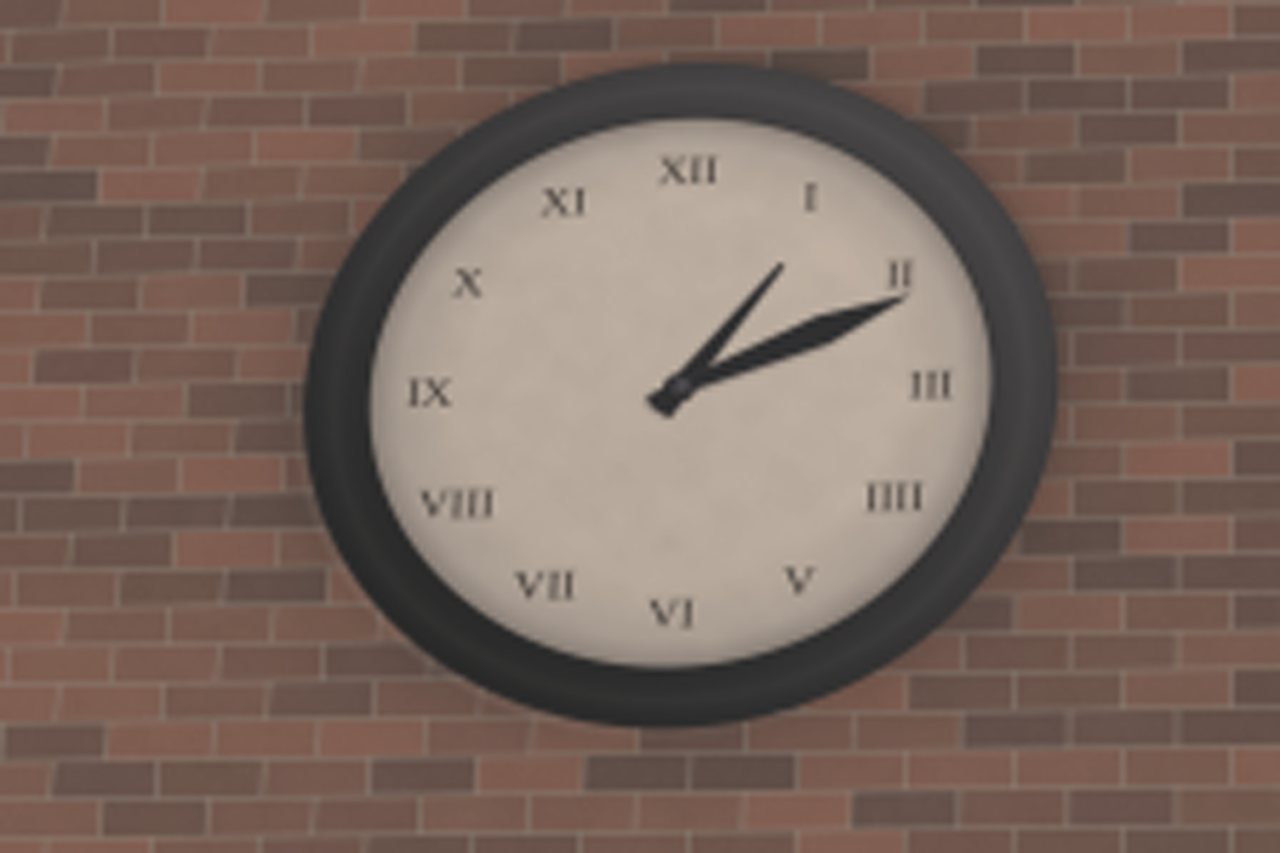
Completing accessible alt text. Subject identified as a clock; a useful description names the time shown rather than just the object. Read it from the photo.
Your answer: 1:11
